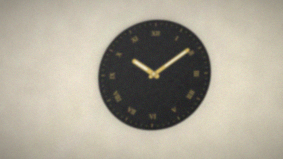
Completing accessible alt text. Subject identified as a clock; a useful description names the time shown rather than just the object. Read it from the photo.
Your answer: 10:09
